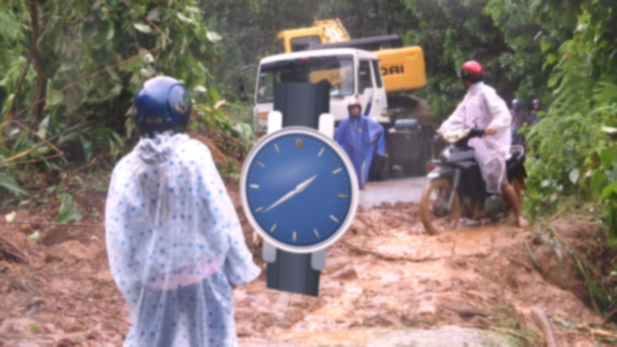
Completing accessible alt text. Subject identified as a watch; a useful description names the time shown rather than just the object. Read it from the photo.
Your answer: 1:39
